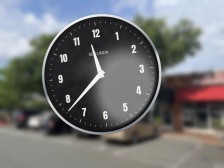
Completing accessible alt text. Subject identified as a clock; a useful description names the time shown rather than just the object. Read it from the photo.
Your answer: 11:38
